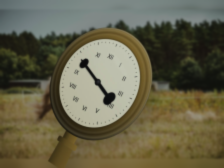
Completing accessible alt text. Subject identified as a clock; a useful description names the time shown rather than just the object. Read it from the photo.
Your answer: 3:49
